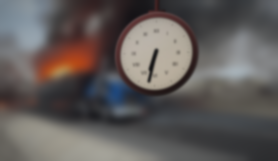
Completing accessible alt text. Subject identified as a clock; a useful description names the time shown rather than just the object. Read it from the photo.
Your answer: 6:32
